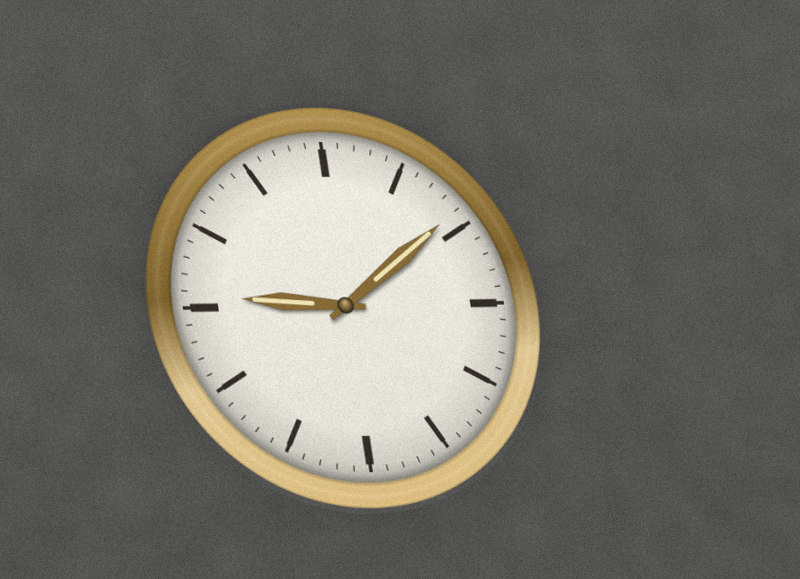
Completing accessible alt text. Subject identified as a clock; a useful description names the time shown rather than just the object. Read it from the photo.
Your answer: 9:09
